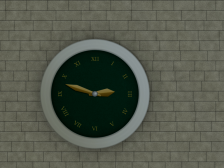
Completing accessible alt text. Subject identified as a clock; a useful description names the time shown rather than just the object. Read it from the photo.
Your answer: 2:48
